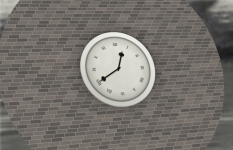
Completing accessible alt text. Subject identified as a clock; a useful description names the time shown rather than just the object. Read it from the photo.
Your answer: 12:40
